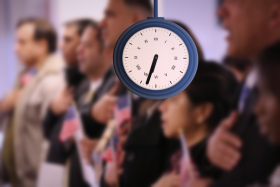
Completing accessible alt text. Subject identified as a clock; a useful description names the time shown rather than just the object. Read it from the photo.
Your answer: 6:33
